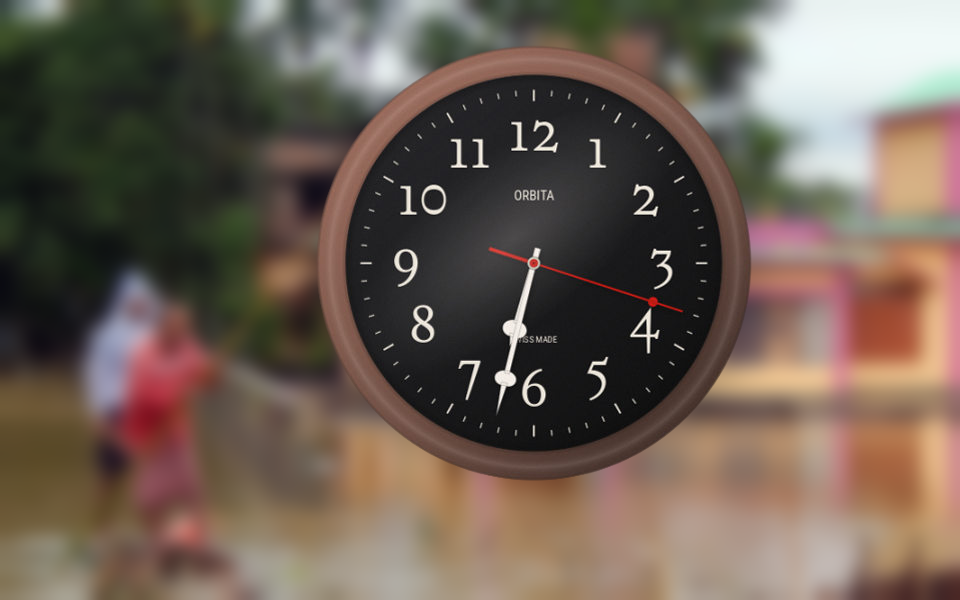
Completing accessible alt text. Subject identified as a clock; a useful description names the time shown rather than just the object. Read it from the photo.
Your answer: 6:32:18
